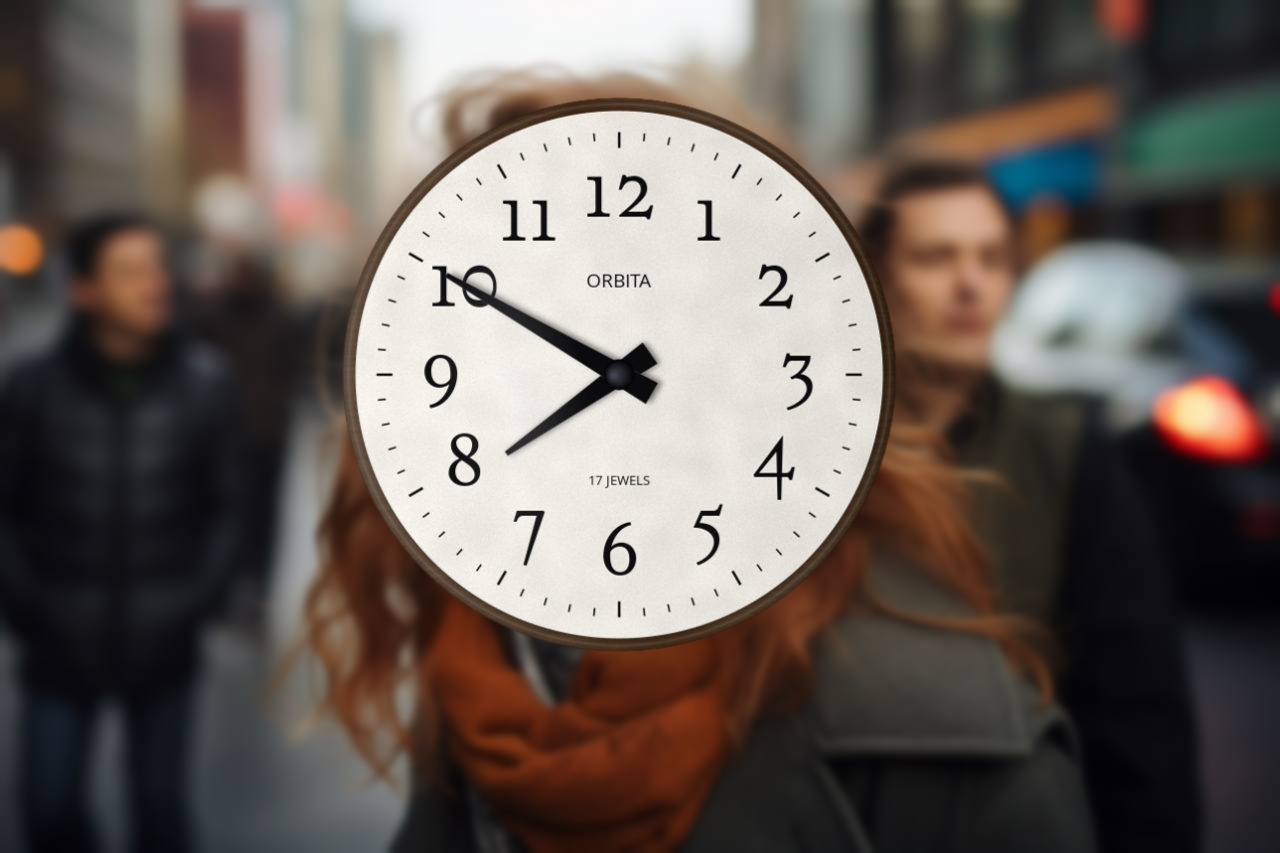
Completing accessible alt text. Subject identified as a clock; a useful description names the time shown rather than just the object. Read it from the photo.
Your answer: 7:50
